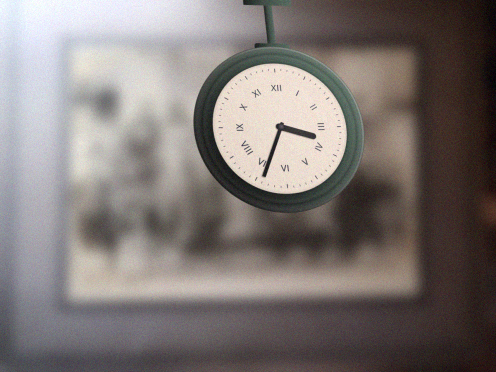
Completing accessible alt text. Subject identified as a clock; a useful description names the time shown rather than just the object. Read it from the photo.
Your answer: 3:34
